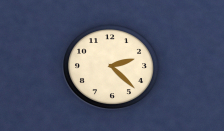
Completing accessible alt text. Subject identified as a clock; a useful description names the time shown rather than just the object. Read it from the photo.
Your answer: 2:23
